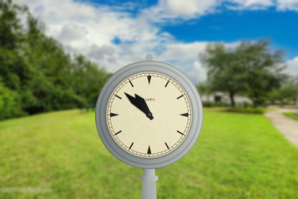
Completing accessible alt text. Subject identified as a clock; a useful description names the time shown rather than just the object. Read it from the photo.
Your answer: 10:52
